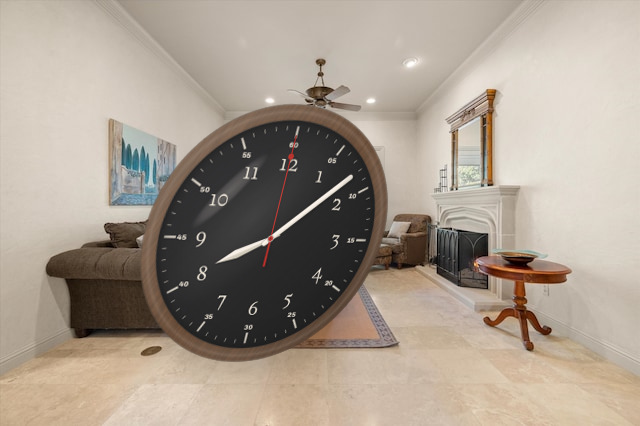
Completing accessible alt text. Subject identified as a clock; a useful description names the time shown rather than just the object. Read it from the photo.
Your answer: 8:08:00
